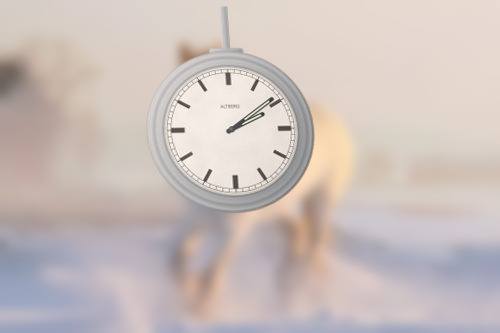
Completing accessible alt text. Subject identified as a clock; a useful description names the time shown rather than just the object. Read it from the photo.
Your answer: 2:09
